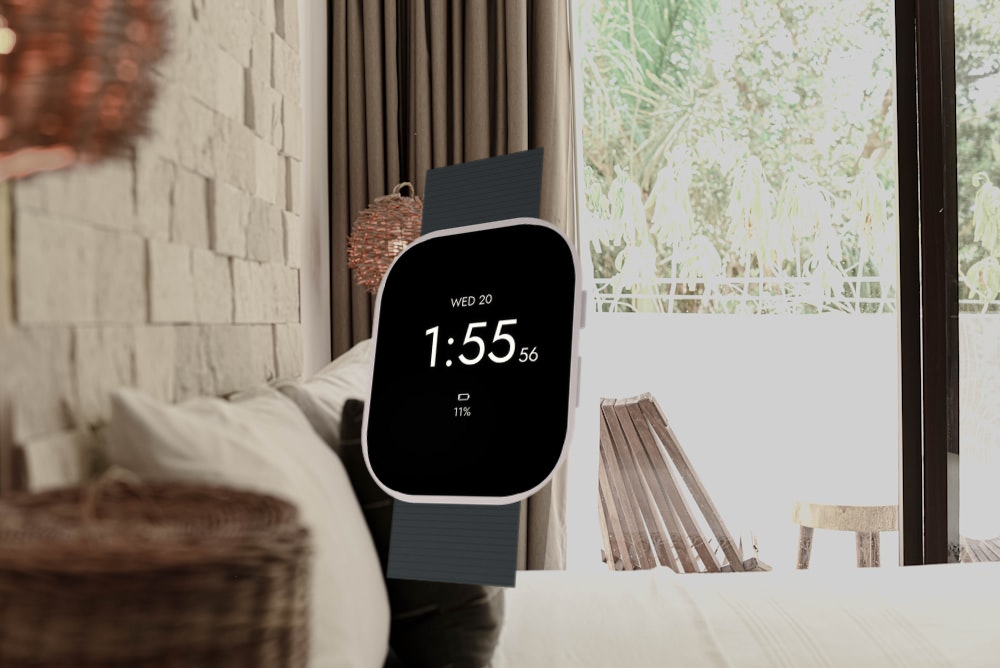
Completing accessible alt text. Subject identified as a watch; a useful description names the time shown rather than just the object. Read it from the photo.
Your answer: 1:55:56
